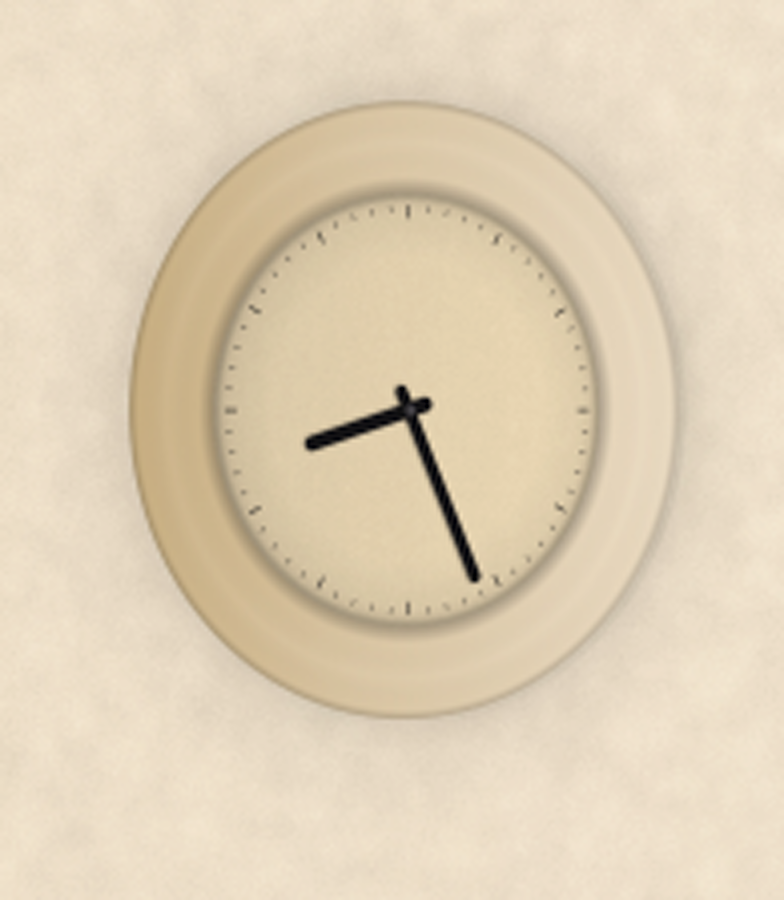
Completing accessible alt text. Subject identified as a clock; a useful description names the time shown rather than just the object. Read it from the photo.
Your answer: 8:26
